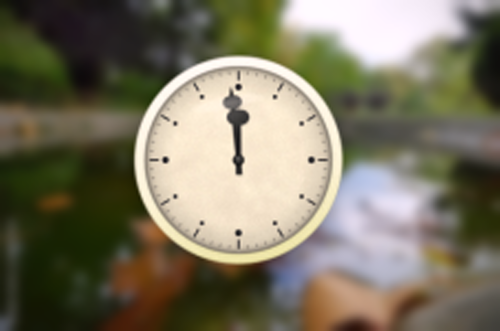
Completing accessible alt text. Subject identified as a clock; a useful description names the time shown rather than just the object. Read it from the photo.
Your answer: 11:59
